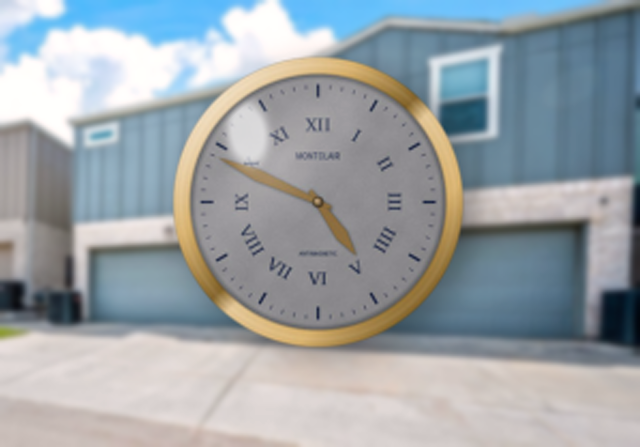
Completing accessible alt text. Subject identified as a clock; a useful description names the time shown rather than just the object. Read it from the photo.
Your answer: 4:49
